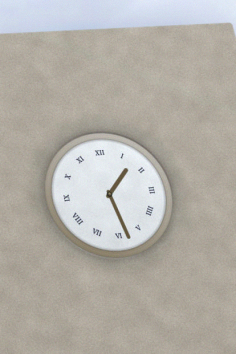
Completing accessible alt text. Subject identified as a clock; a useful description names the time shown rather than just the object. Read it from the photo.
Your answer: 1:28
